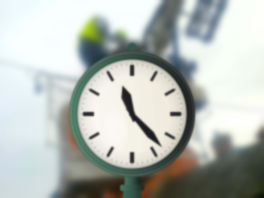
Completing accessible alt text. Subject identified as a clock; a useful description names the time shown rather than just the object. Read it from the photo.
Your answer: 11:23
